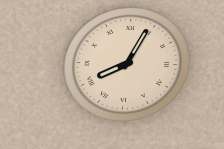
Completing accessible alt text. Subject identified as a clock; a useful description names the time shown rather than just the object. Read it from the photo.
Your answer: 8:04
